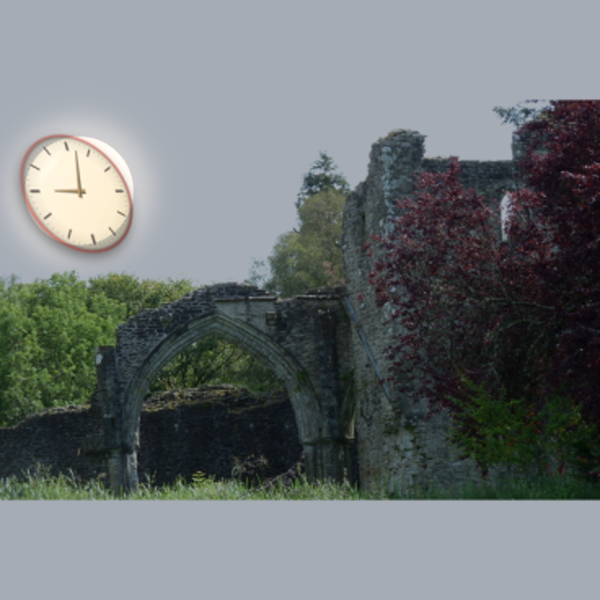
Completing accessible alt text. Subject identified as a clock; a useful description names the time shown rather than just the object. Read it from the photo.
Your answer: 9:02
